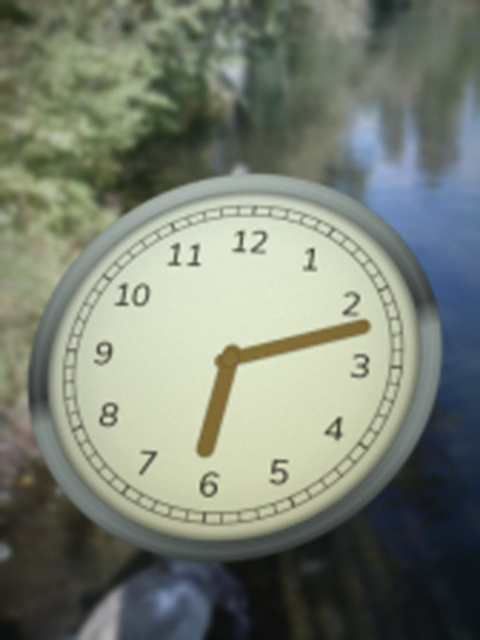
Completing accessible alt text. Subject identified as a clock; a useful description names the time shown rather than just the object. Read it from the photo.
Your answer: 6:12
